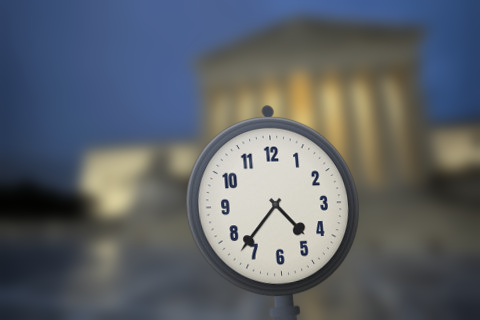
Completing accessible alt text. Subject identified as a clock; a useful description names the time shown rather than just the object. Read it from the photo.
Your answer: 4:37
